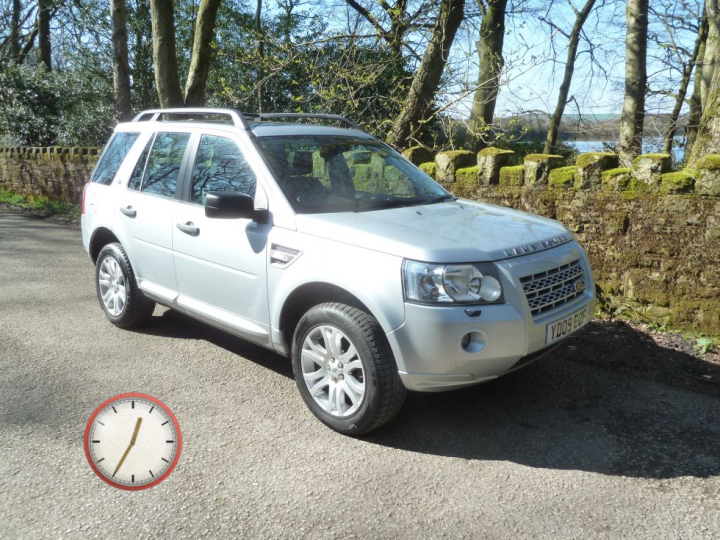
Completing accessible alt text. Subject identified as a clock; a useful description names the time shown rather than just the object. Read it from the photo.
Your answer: 12:35
